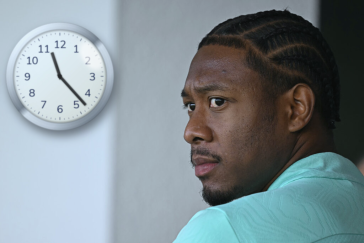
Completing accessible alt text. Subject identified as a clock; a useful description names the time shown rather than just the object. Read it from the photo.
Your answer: 11:23
